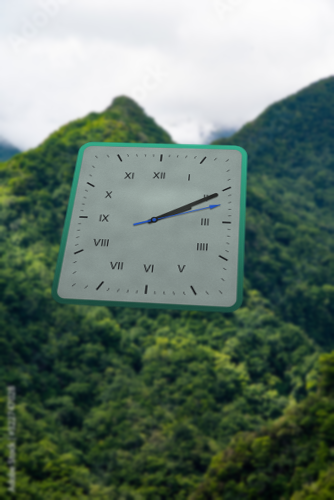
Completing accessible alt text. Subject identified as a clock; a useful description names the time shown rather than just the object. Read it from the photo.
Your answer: 2:10:12
